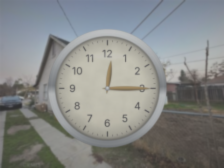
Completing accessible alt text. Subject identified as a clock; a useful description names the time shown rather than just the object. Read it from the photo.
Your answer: 12:15
